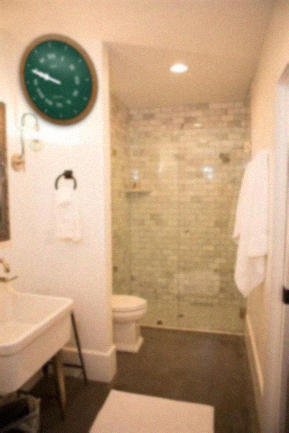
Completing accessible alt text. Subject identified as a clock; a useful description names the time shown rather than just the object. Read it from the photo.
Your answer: 9:49
